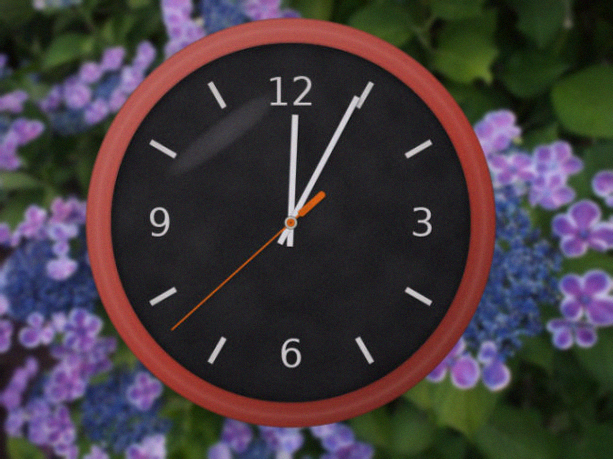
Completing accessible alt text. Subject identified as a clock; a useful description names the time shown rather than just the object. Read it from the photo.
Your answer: 12:04:38
